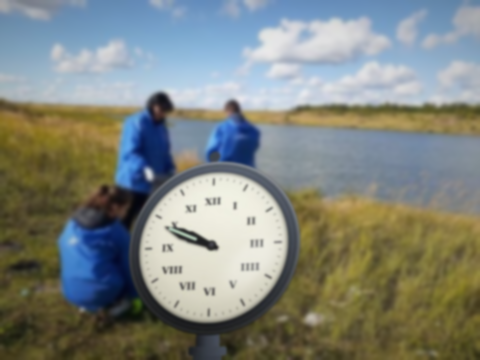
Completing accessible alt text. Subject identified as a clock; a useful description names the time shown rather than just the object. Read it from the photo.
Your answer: 9:49
